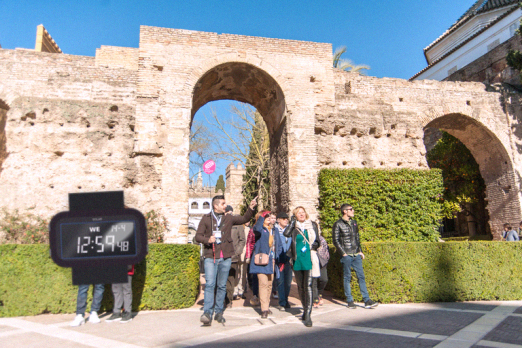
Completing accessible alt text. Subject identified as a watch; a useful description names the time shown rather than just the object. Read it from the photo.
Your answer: 12:59:48
